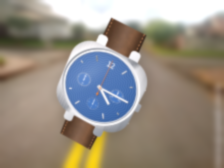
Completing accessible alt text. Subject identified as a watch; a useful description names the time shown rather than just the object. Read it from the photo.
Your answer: 4:15
